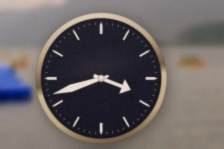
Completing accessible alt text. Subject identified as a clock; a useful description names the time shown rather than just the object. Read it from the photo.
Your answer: 3:42
